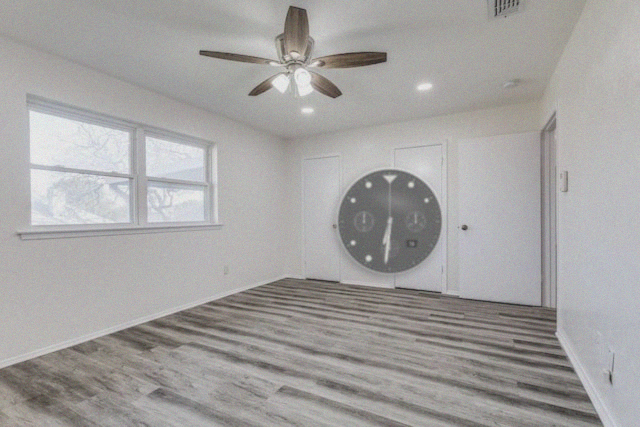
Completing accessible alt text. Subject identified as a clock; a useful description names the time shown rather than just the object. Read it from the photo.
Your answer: 6:31
